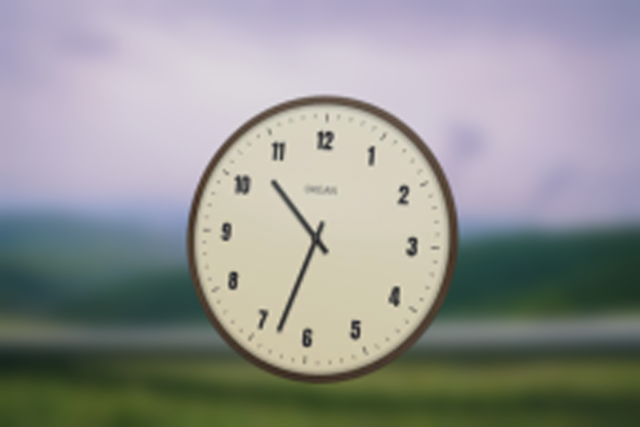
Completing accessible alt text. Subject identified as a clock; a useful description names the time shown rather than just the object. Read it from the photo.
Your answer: 10:33
